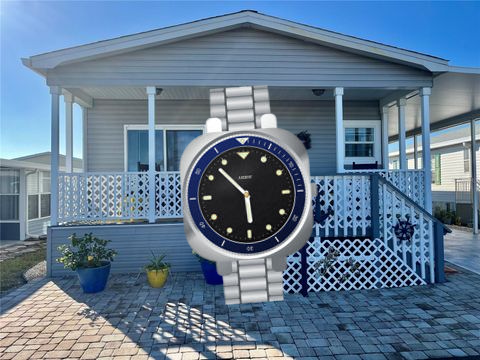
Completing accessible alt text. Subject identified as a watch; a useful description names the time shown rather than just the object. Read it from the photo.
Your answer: 5:53
